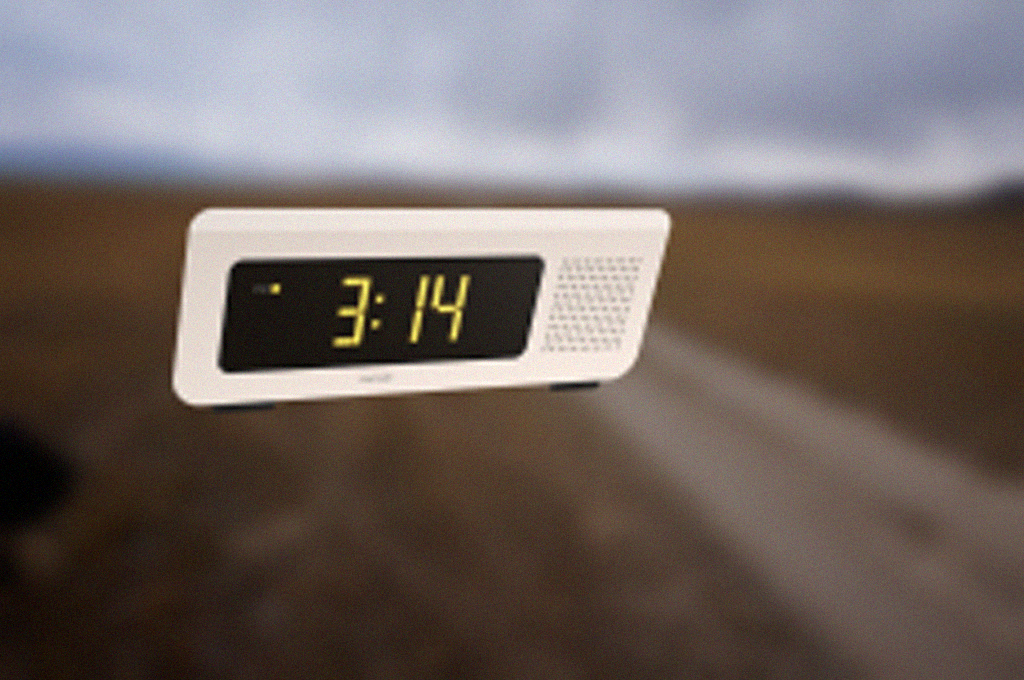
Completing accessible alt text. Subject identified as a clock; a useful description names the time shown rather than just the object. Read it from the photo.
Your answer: 3:14
